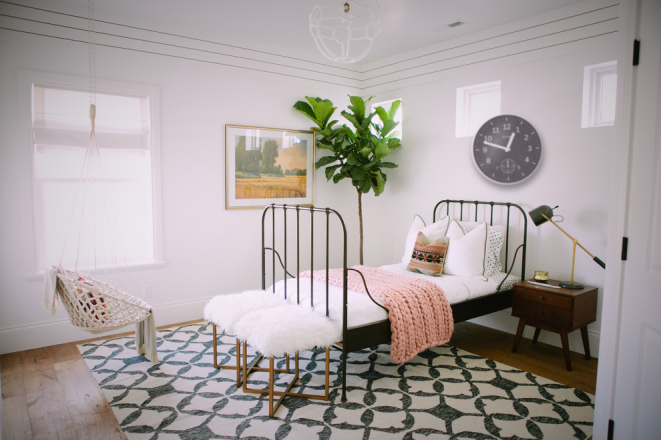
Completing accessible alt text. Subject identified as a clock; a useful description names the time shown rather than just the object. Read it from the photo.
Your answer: 12:48
